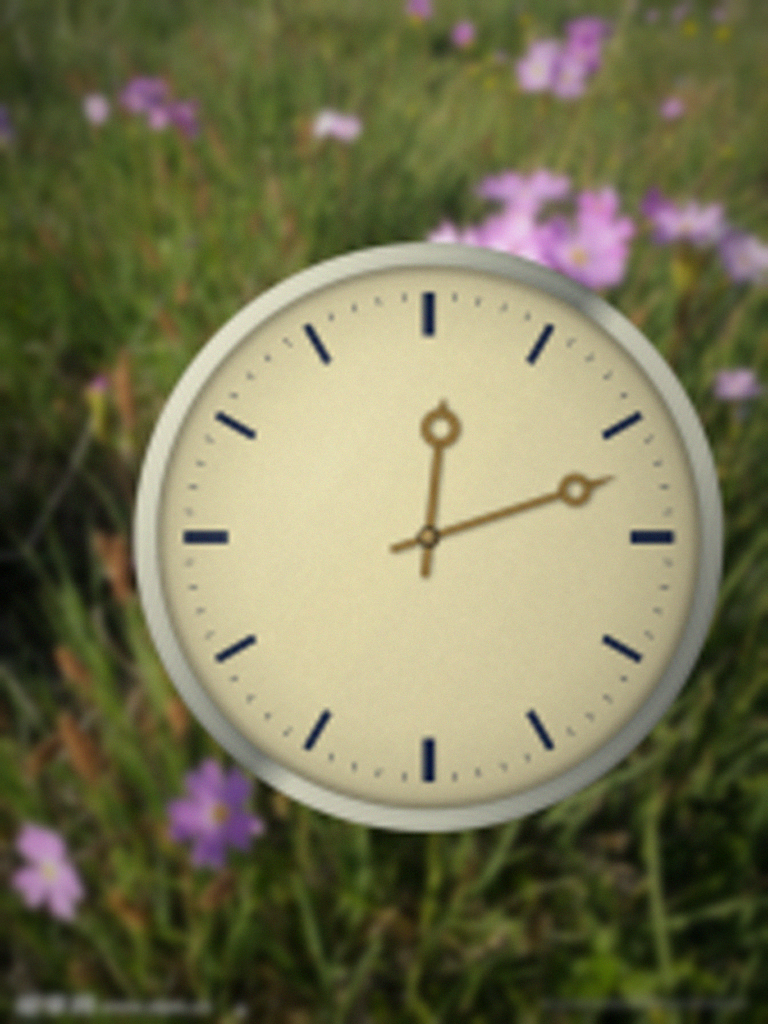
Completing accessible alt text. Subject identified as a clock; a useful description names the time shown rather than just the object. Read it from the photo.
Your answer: 12:12
